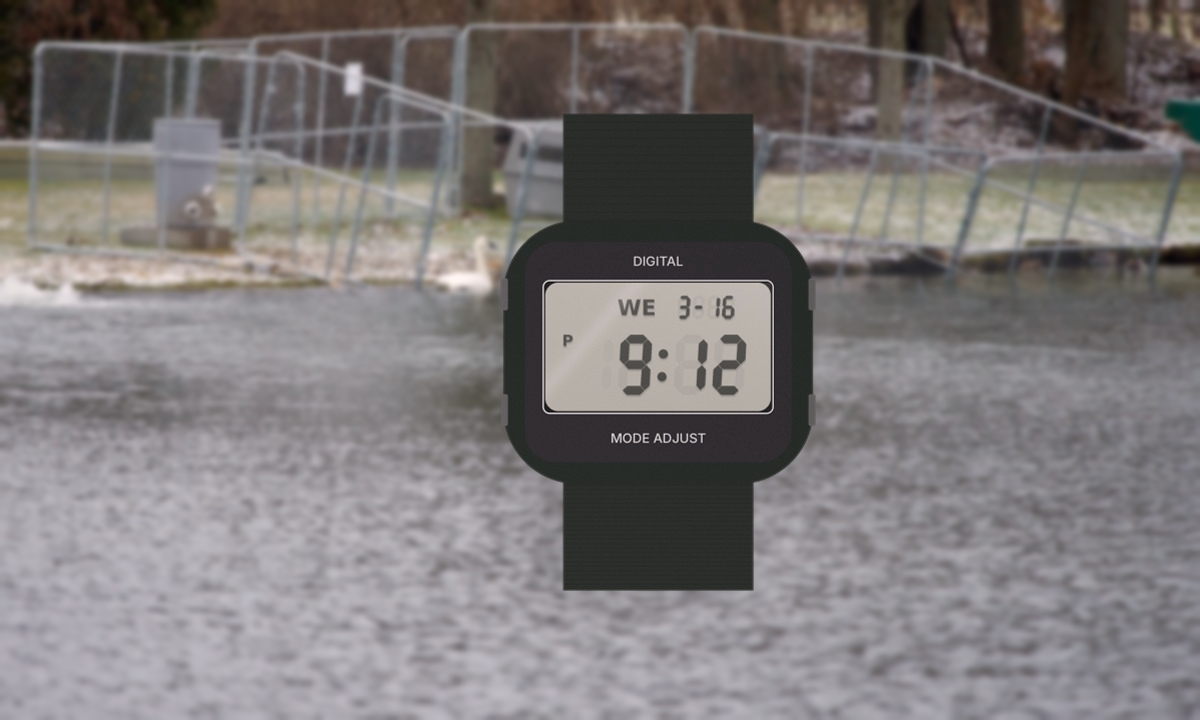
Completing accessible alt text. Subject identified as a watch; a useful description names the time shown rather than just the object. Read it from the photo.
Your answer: 9:12
